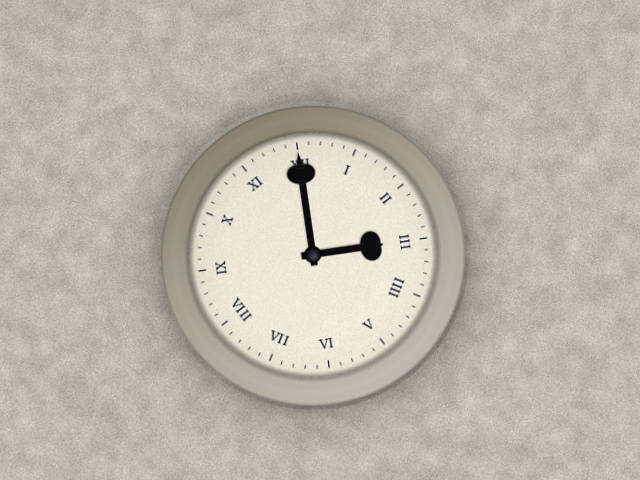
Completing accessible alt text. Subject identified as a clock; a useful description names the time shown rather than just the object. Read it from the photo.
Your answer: 3:00
